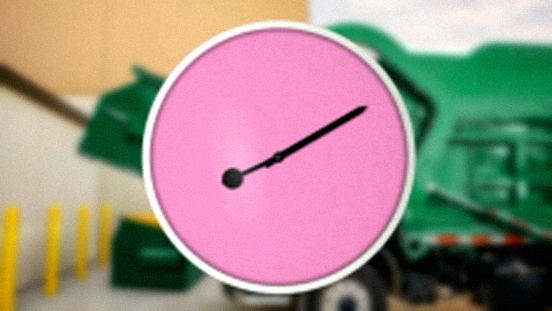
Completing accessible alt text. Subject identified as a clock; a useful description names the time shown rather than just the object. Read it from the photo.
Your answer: 8:10
